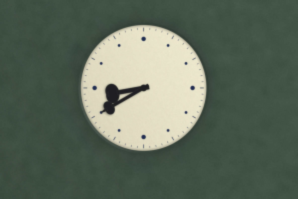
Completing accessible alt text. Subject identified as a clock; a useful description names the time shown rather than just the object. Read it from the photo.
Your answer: 8:40
